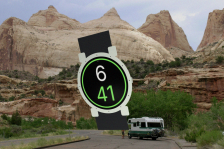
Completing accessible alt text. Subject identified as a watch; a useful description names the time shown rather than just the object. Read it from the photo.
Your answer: 6:41
